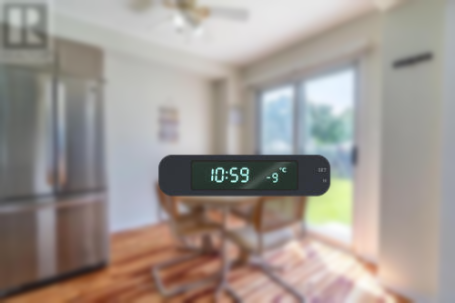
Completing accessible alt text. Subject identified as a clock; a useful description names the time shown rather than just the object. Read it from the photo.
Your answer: 10:59
